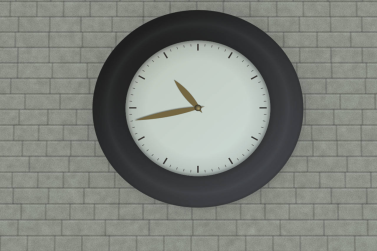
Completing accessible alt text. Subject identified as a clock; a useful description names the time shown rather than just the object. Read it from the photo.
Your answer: 10:43
